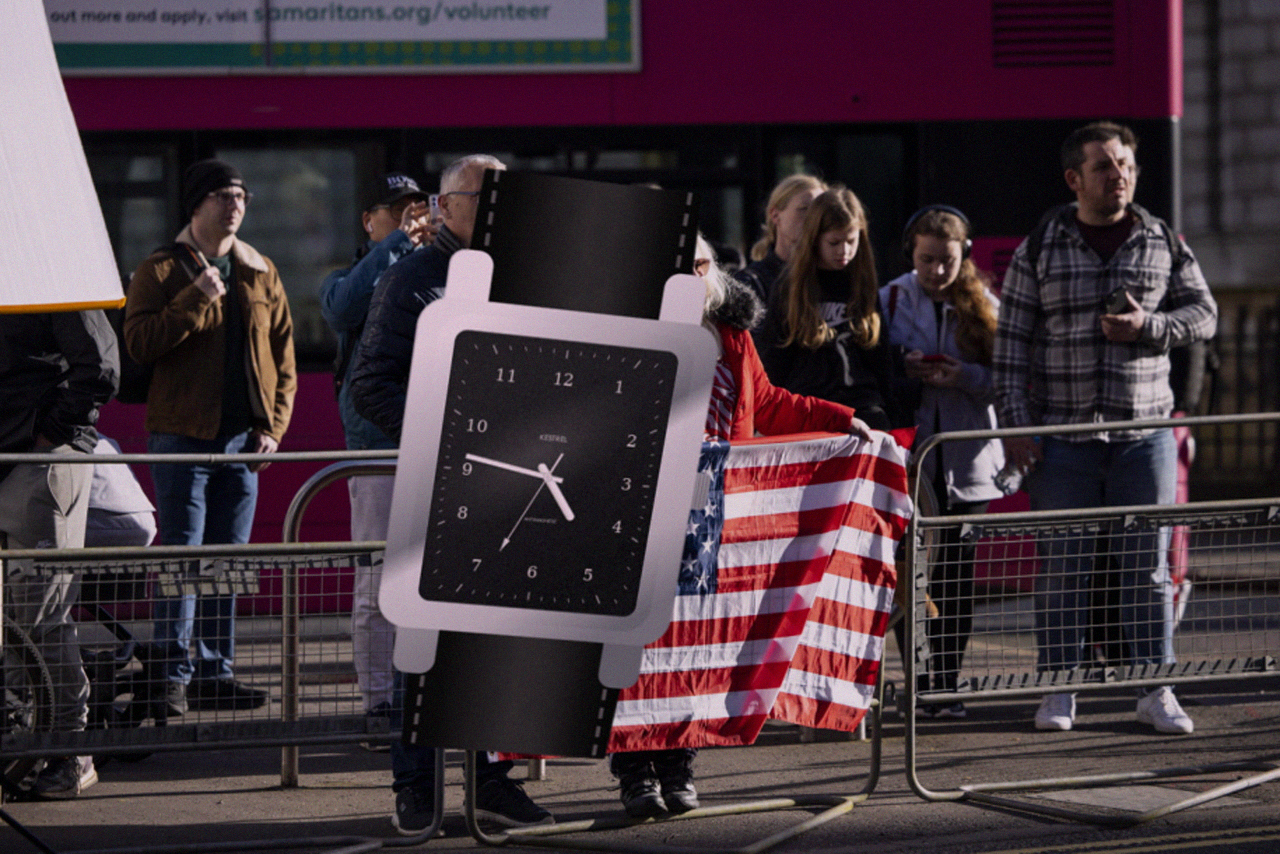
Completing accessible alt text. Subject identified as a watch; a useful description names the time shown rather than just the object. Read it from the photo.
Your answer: 4:46:34
